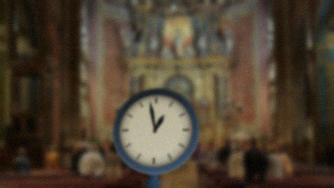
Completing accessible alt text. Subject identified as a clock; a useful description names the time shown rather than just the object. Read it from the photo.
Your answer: 12:58
